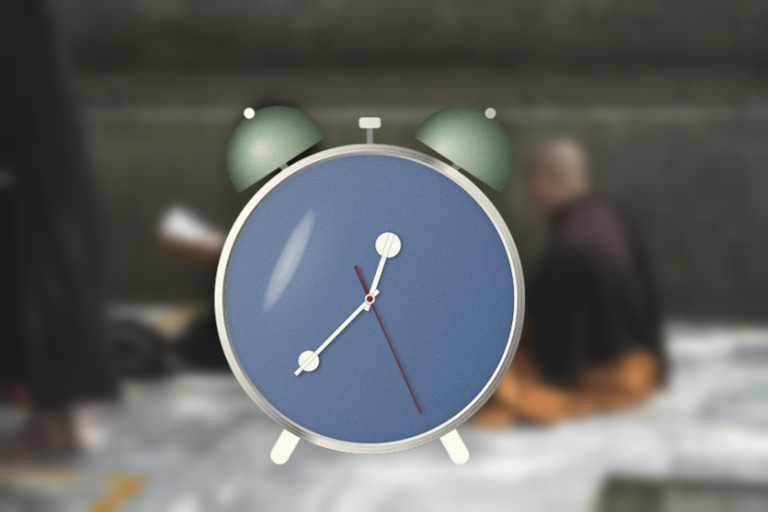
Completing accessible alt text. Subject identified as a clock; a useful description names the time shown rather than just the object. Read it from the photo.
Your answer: 12:37:26
